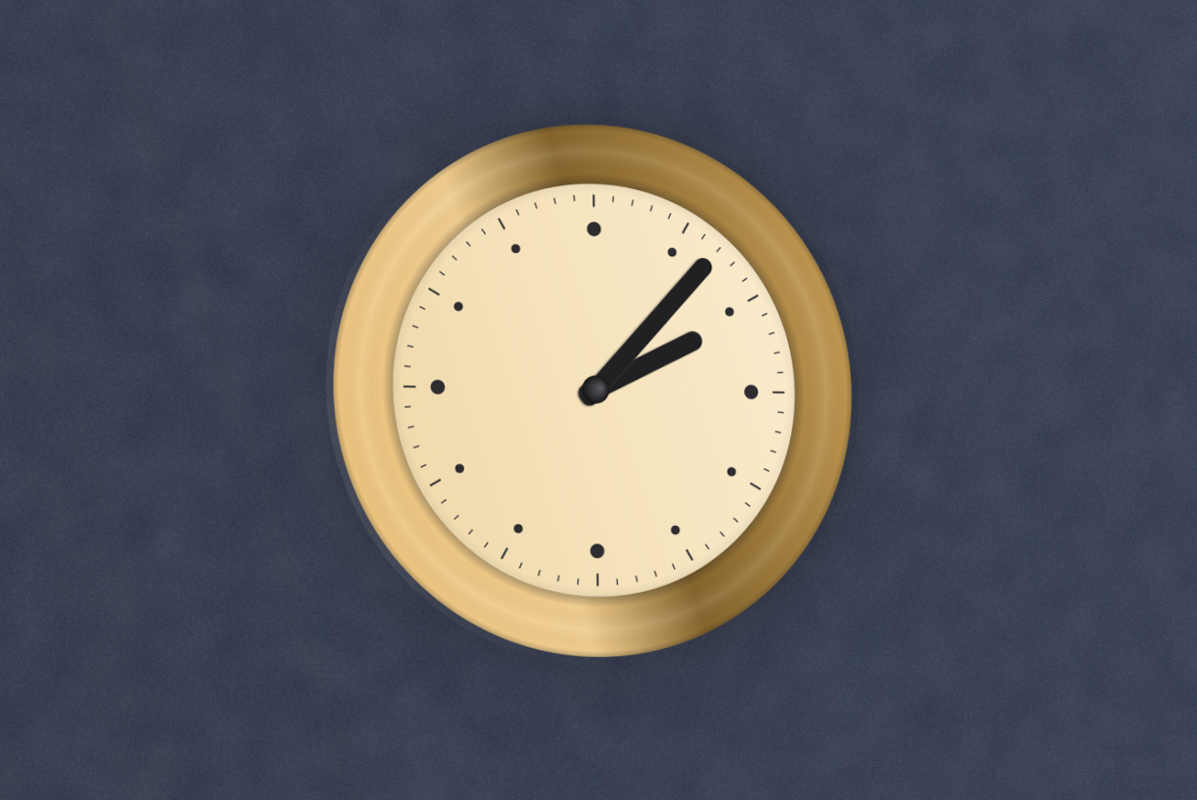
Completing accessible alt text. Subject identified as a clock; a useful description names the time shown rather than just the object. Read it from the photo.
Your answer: 2:07
